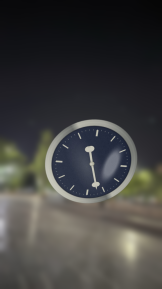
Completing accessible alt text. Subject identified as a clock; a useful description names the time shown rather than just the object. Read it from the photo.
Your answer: 11:27
